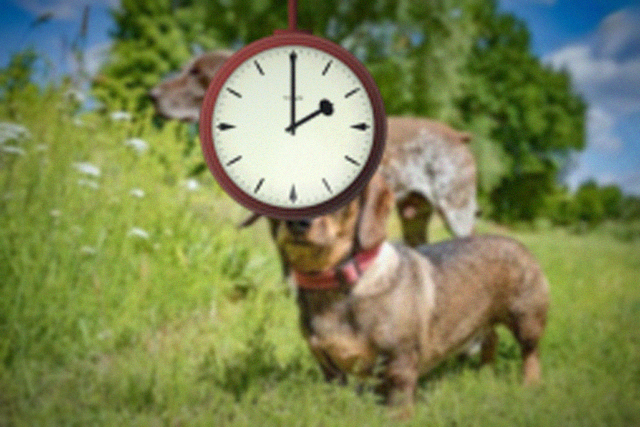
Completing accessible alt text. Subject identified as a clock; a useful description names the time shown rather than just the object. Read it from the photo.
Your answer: 2:00
